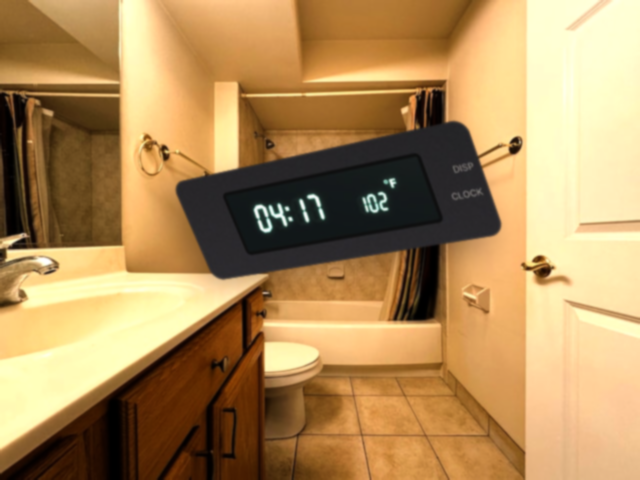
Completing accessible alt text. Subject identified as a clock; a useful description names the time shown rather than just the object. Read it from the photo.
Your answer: 4:17
